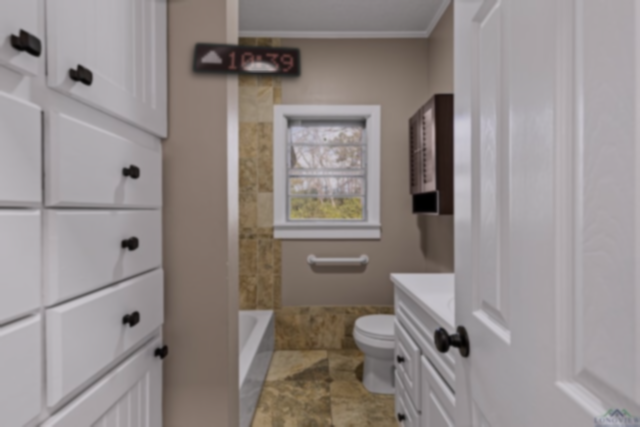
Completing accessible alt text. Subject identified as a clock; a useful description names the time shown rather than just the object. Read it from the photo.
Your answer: 10:39
